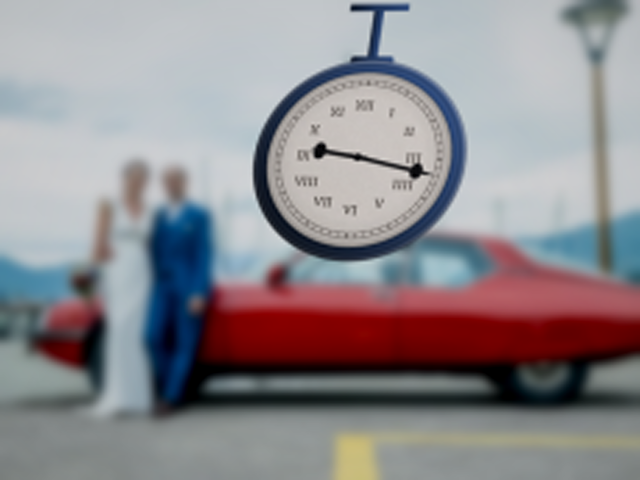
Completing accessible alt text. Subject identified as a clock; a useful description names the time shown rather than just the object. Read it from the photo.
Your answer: 9:17
